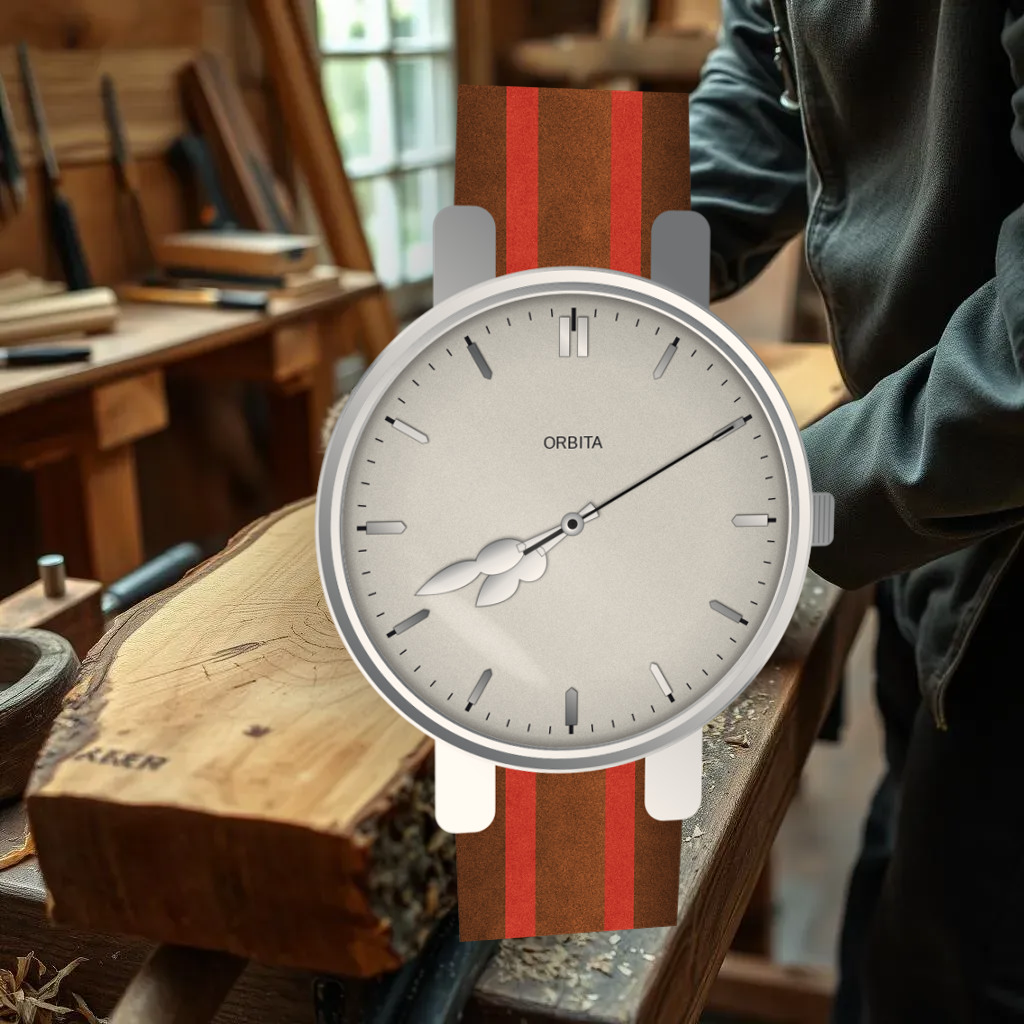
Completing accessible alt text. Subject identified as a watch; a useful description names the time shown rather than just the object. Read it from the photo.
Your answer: 7:41:10
